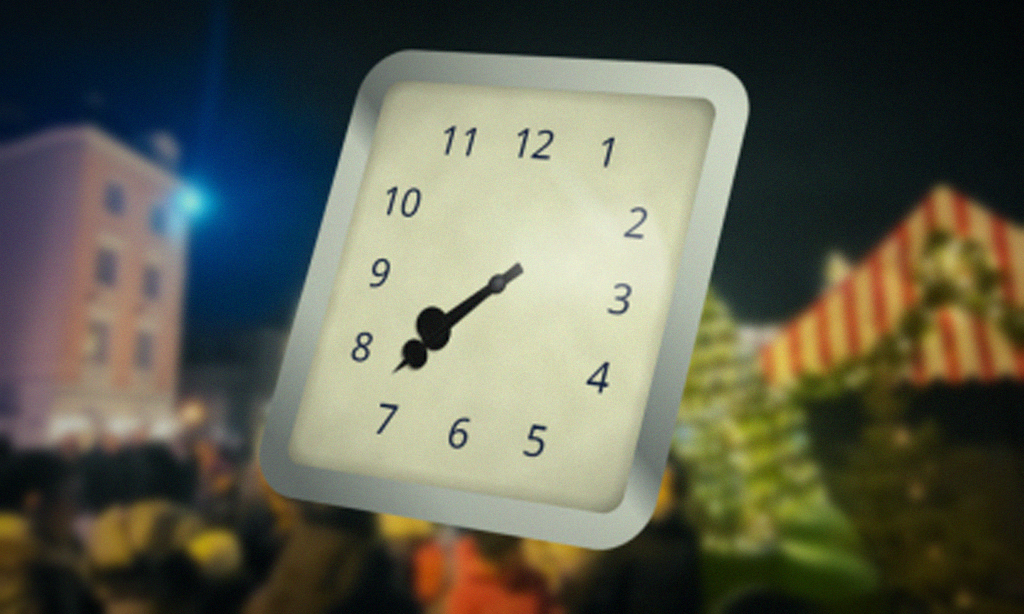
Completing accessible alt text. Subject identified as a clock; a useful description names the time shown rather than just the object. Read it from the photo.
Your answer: 7:37
